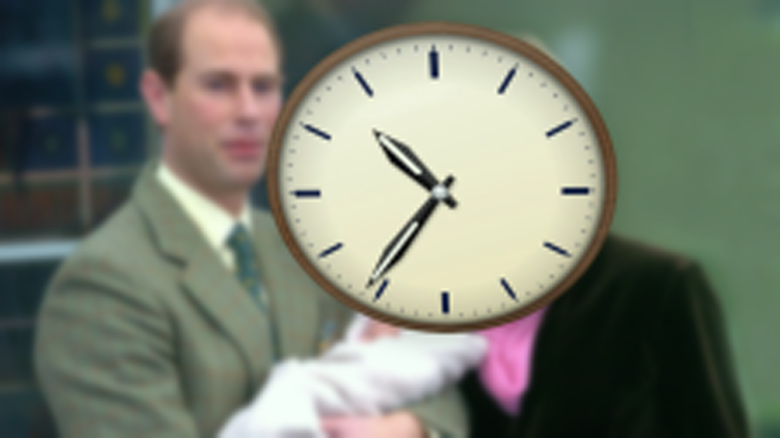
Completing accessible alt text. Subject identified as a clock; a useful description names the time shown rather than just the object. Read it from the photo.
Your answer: 10:36
